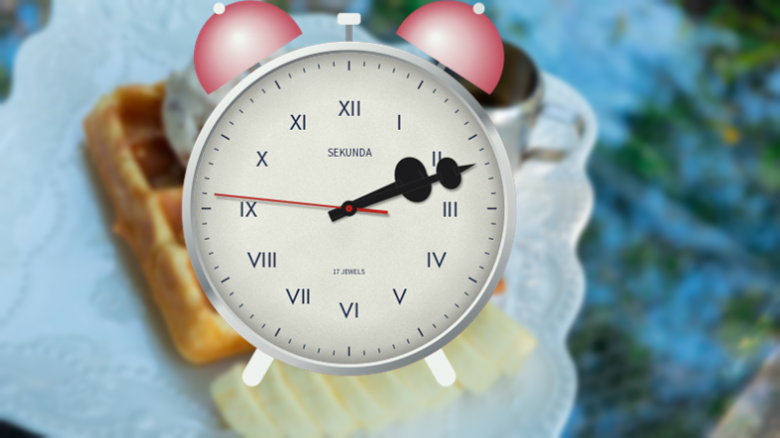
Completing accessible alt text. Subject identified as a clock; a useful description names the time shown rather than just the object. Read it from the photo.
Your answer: 2:11:46
